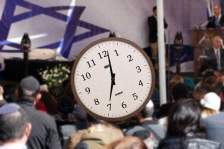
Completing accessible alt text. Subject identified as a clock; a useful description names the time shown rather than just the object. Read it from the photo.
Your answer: 7:02
